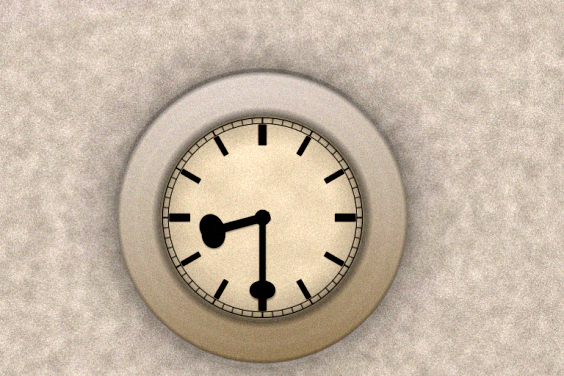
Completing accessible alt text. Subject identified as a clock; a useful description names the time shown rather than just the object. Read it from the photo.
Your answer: 8:30
